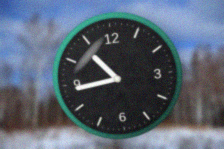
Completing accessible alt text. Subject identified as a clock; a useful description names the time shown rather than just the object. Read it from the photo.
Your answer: 10:44
